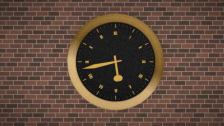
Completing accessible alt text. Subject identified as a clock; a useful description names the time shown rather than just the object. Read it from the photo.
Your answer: 5:43
